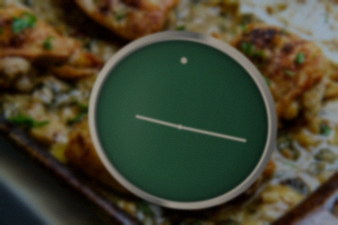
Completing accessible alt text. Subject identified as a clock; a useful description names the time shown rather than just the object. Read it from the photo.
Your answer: 9:16
